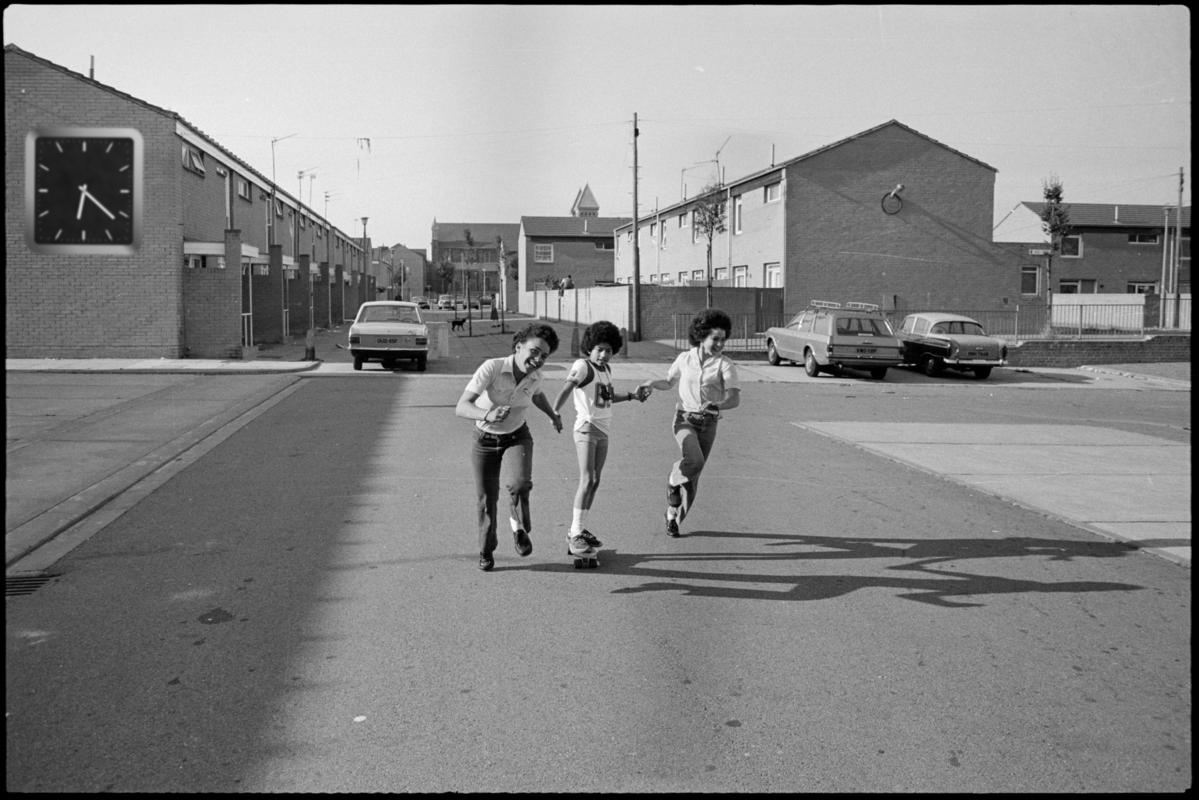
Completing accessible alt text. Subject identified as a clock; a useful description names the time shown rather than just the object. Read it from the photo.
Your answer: 6:22
